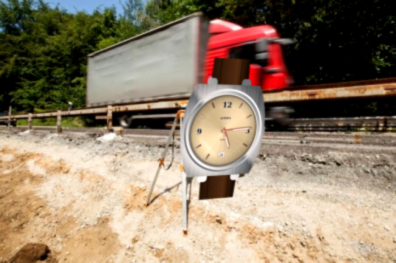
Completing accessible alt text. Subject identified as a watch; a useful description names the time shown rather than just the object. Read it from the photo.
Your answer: 5:14
